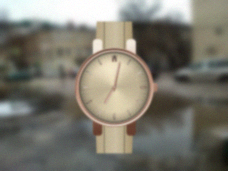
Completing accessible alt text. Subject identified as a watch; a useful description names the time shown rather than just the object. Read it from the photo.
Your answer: 7:02
